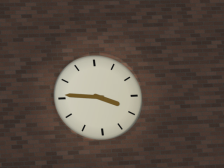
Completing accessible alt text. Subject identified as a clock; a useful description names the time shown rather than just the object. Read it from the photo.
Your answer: 3:46
